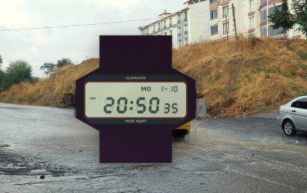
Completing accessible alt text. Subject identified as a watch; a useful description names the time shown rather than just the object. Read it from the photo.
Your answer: 20:50:35
